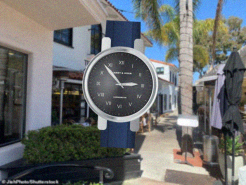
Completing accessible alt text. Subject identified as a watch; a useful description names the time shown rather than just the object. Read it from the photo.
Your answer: 2:53
